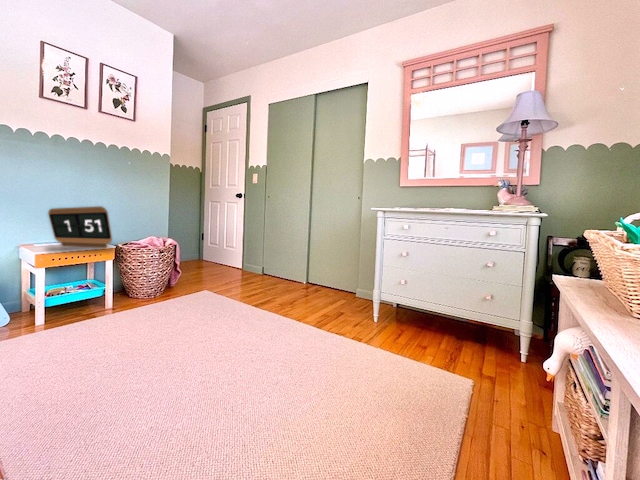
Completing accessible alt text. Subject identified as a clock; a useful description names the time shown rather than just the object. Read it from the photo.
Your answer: 1:51
